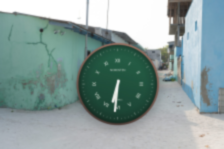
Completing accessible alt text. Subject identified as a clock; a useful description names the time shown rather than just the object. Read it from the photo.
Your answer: 6:31
